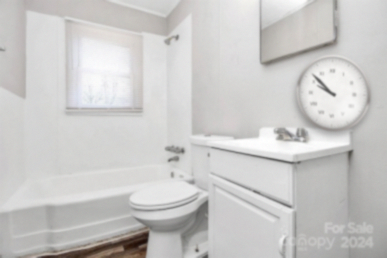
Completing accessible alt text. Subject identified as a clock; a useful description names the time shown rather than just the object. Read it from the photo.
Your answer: 9:52
